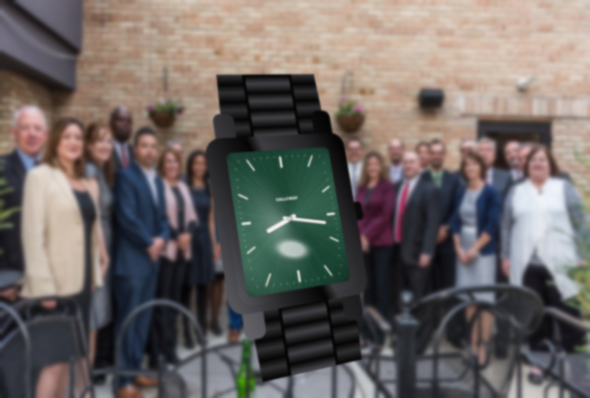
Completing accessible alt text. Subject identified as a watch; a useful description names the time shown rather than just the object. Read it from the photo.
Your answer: 8:17
